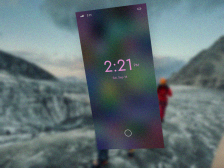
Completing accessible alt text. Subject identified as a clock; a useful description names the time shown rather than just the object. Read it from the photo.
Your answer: 2:21
